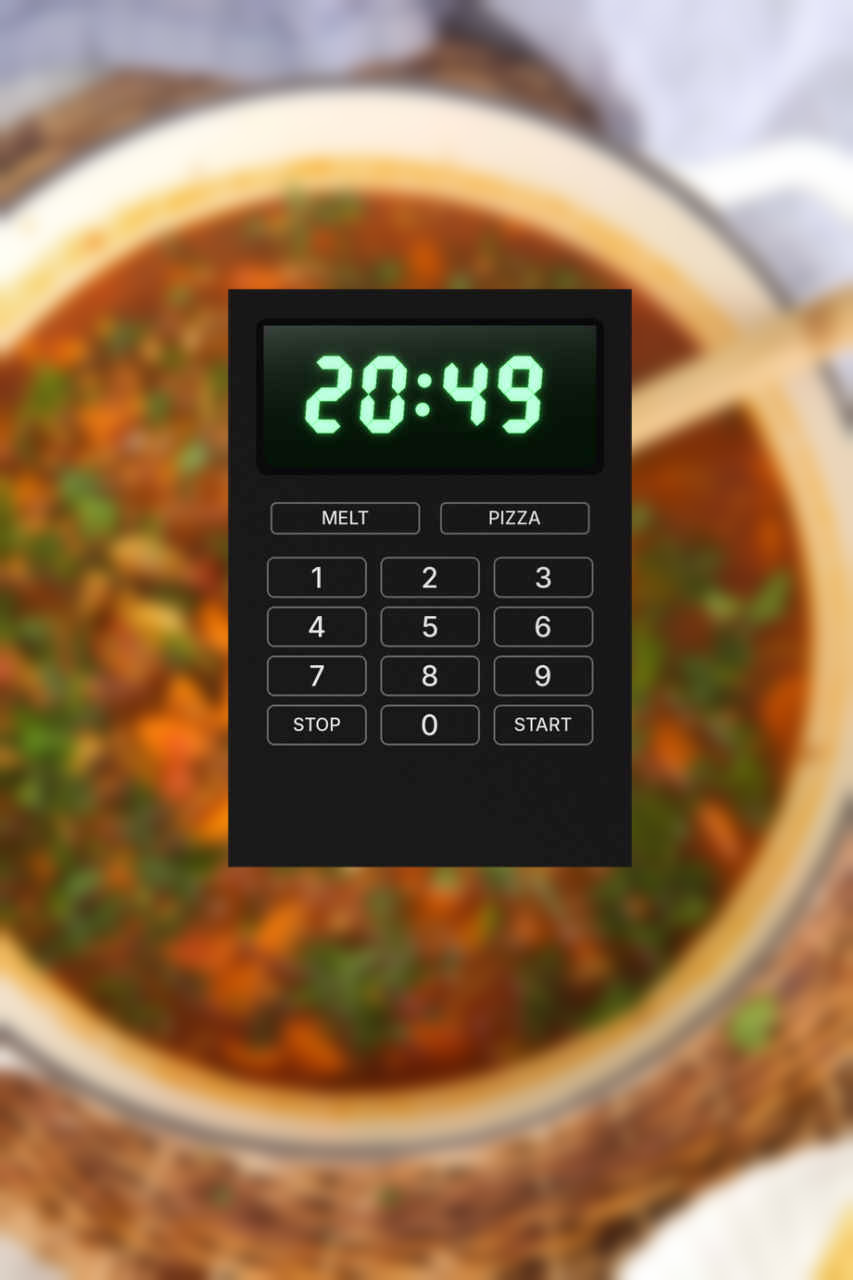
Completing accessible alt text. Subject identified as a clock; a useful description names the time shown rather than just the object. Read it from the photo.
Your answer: 20:49
